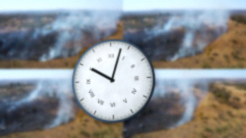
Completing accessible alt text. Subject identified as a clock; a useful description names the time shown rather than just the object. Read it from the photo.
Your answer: 10:03
